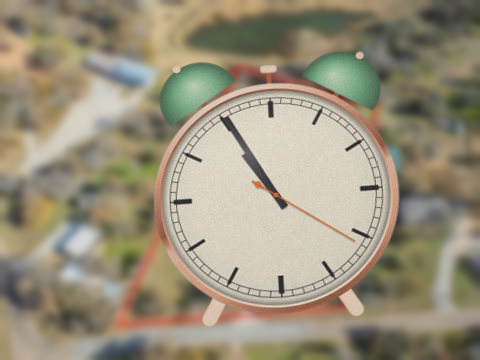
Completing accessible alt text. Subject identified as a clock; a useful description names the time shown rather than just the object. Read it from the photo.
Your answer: 10:55:21
